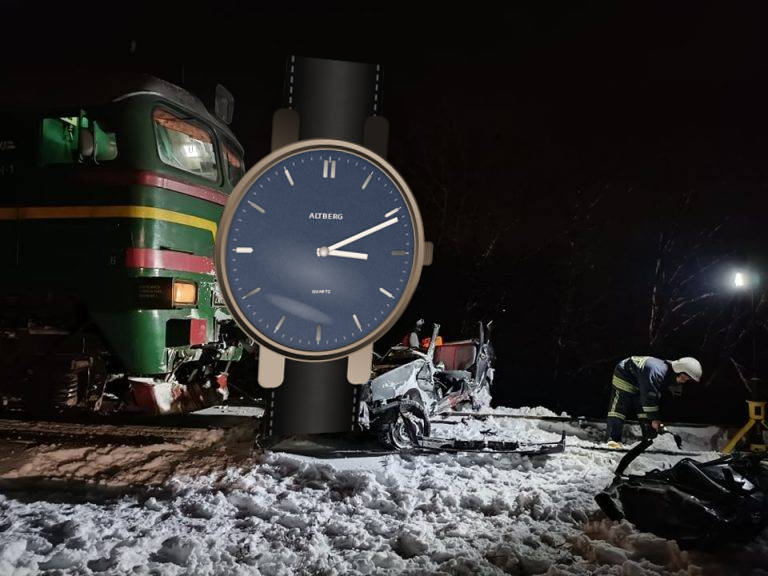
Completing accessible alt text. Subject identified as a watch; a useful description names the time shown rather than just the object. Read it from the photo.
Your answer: 3:11
